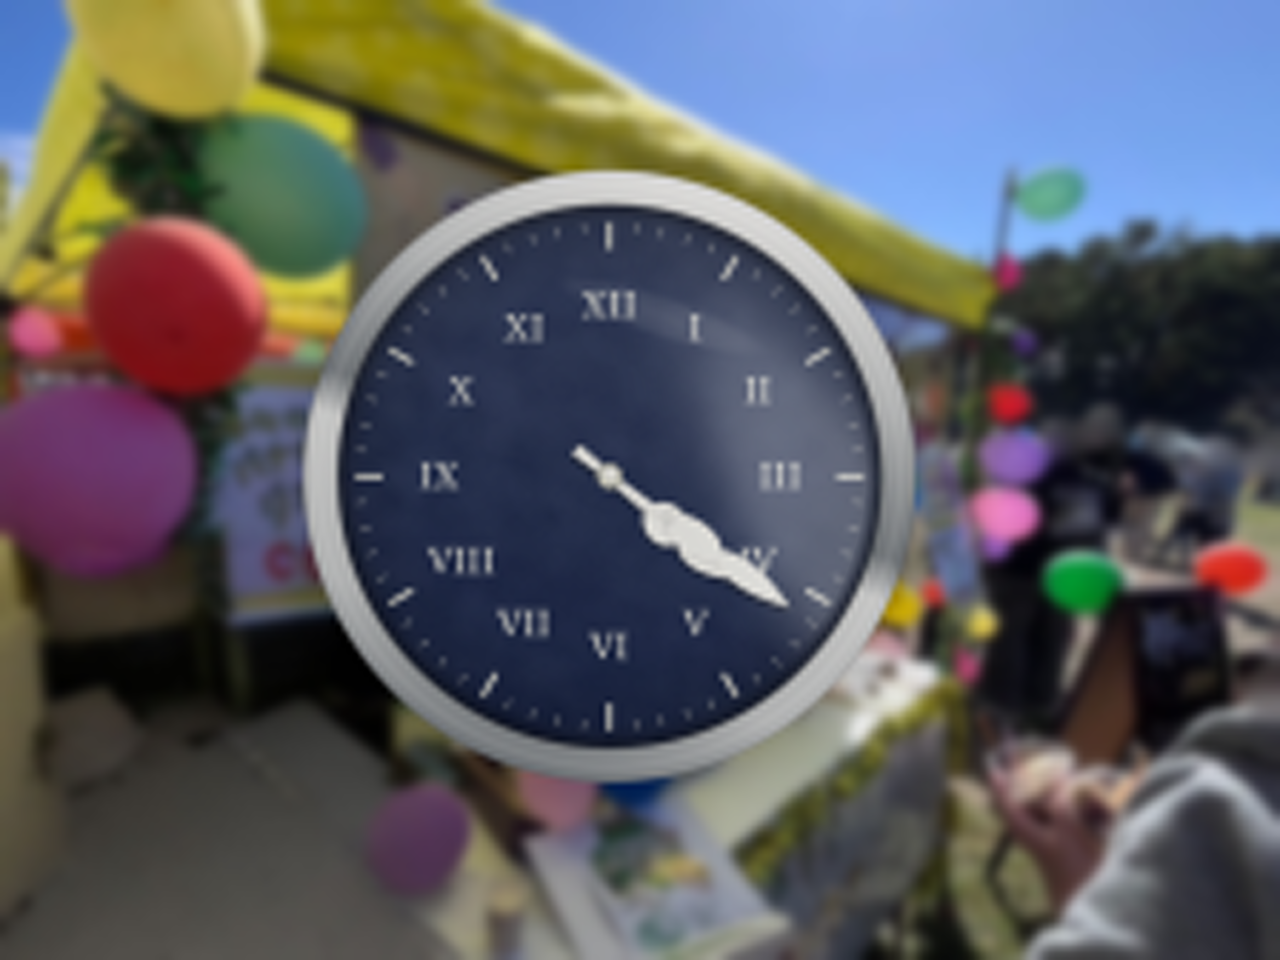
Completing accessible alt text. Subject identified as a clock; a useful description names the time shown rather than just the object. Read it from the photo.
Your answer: 4:21
